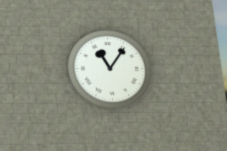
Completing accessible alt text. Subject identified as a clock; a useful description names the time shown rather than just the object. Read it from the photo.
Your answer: 11:06
